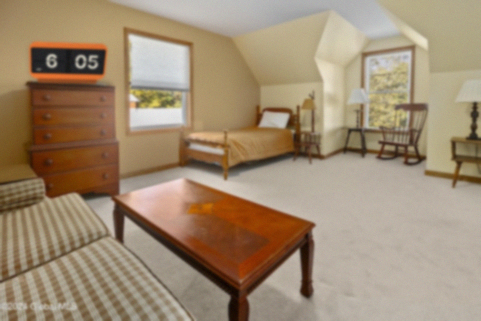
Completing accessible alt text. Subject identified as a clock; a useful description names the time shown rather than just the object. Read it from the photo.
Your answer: 6:05
